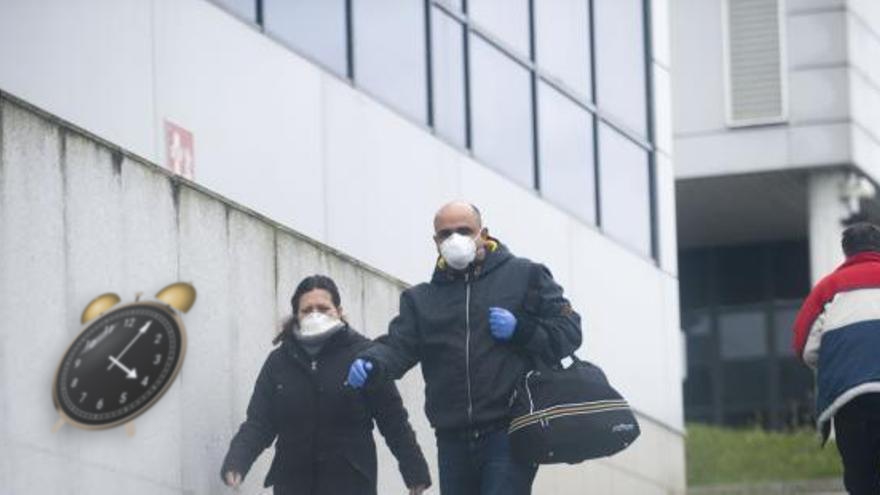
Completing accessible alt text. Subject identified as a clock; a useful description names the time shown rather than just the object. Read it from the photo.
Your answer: 4:05
